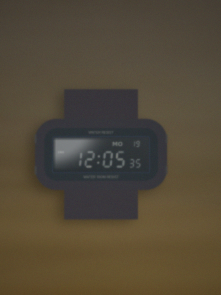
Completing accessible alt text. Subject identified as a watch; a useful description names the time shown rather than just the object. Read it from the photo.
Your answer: 12:05
